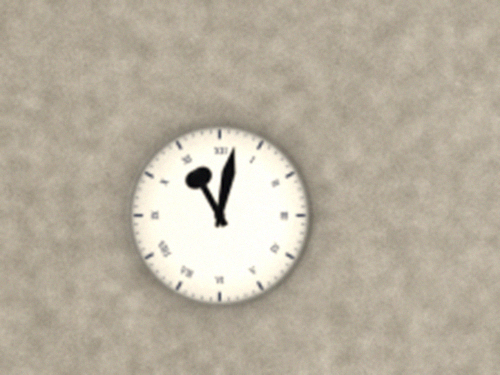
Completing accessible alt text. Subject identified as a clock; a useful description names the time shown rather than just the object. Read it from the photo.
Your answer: 11:02
